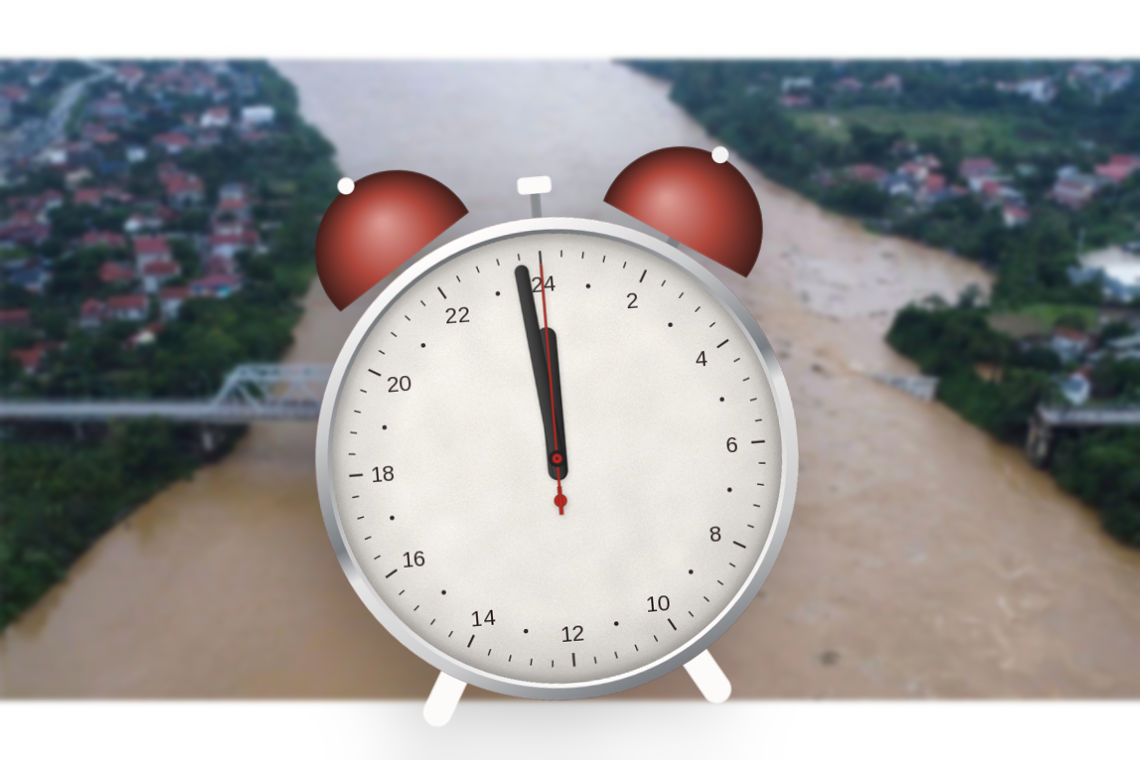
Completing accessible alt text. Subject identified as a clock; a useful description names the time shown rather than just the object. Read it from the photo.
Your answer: 23:59:00
